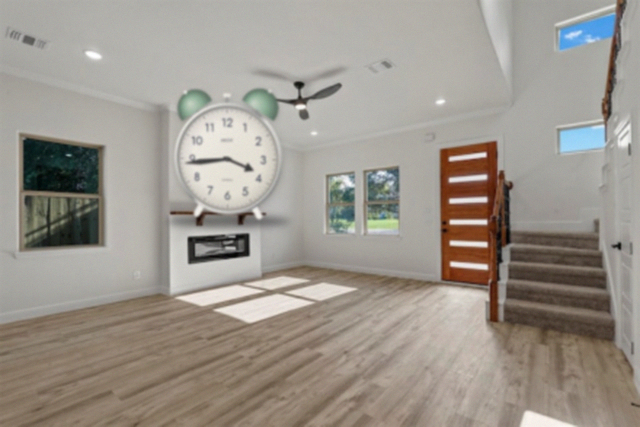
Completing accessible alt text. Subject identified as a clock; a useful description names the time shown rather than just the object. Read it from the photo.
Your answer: 3:44
